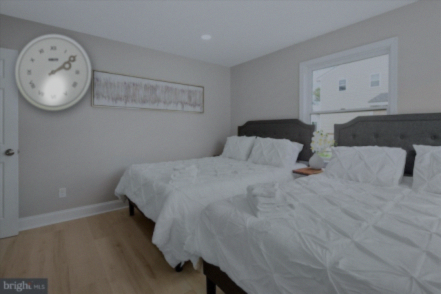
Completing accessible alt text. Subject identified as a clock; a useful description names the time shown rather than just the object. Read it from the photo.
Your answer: 2:09
